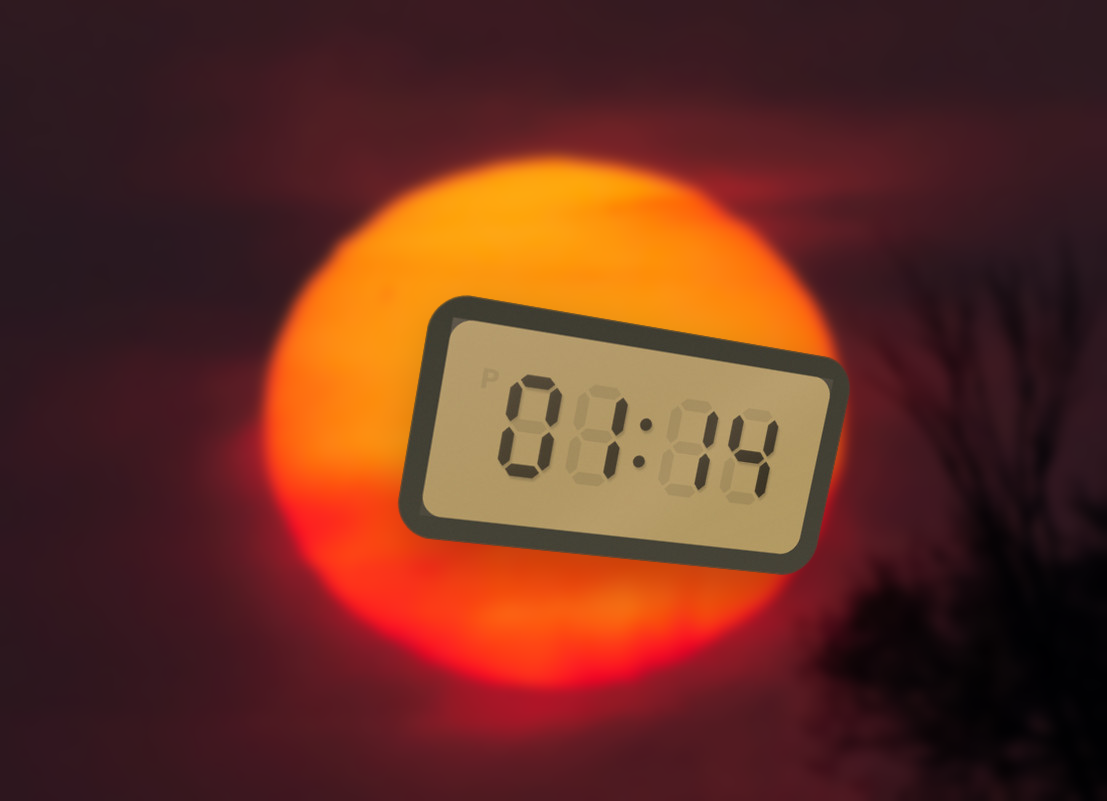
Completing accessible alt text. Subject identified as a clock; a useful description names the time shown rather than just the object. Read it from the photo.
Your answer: 1:14
